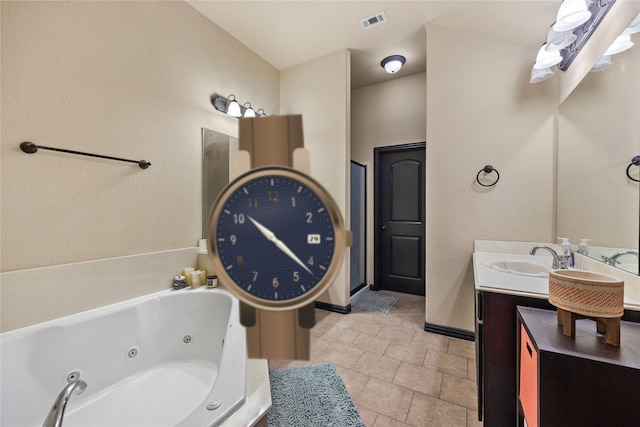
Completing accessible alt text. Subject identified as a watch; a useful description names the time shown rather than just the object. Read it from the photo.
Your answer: 10:22
